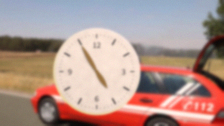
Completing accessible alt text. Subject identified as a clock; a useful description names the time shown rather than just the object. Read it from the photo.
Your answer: 4:55
